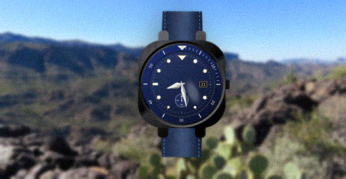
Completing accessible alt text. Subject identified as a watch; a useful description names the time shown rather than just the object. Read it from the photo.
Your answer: 8:28
